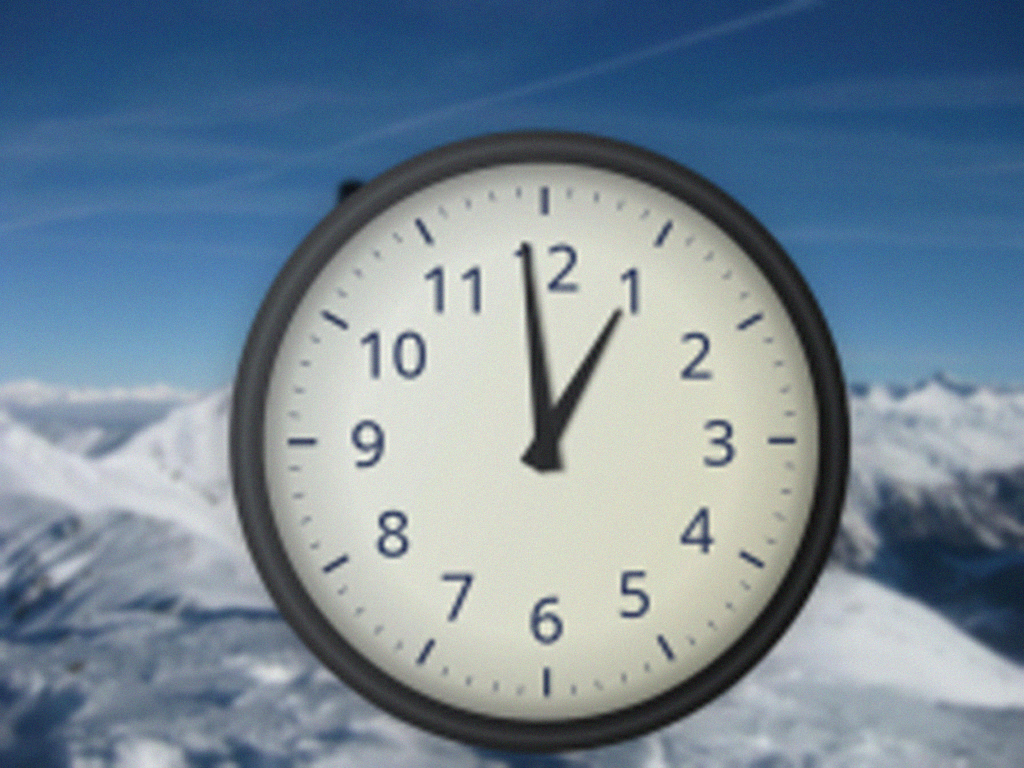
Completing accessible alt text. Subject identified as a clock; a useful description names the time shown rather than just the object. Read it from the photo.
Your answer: 12:59
